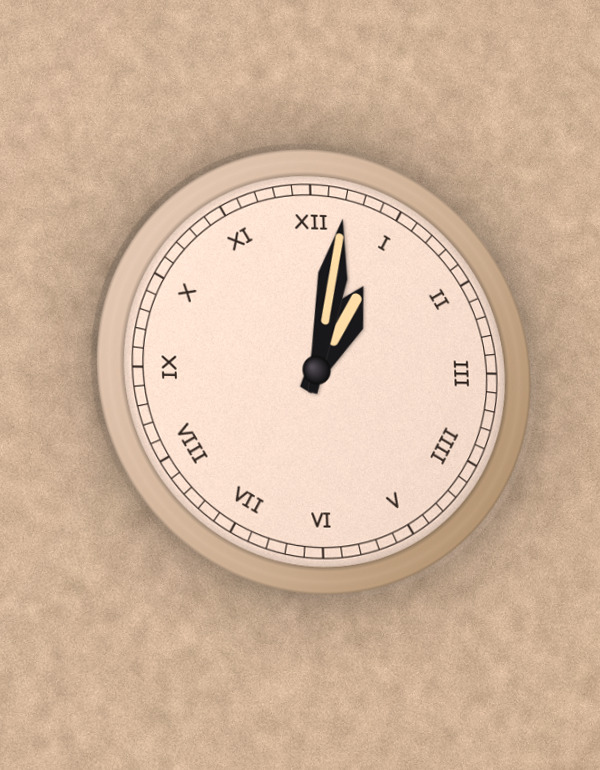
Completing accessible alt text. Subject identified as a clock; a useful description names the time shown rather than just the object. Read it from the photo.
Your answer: 1:02
